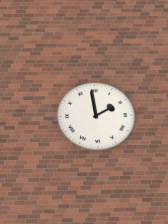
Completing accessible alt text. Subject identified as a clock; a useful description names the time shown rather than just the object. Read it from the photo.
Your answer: 1:59
